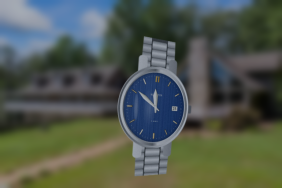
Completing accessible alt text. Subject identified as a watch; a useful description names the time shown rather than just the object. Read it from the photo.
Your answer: 11:51
